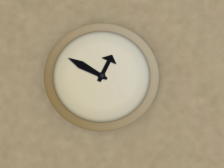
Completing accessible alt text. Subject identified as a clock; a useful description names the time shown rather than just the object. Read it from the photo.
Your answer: 12:50
